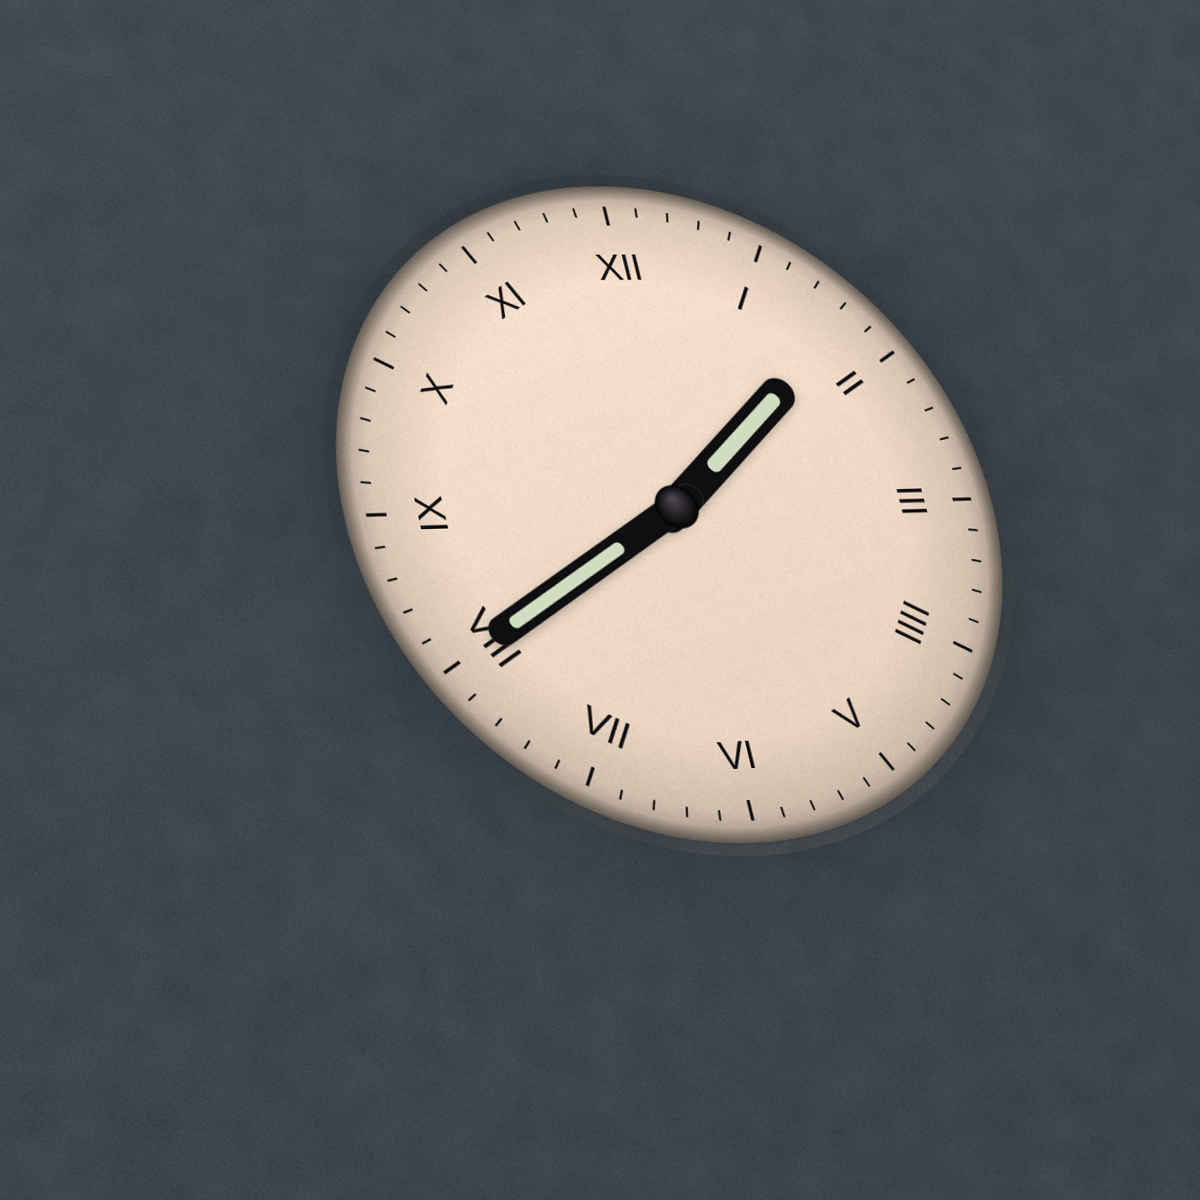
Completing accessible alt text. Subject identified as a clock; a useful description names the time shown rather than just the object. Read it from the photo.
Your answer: 1:40
